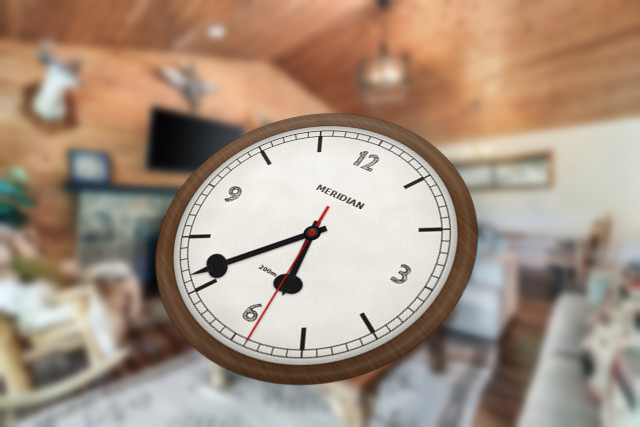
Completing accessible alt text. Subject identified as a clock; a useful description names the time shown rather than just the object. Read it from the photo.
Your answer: 5:36:29
